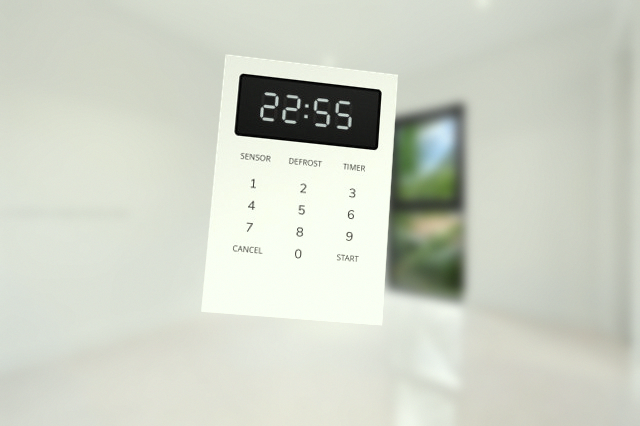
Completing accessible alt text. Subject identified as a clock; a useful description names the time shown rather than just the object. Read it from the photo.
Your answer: 22:55
